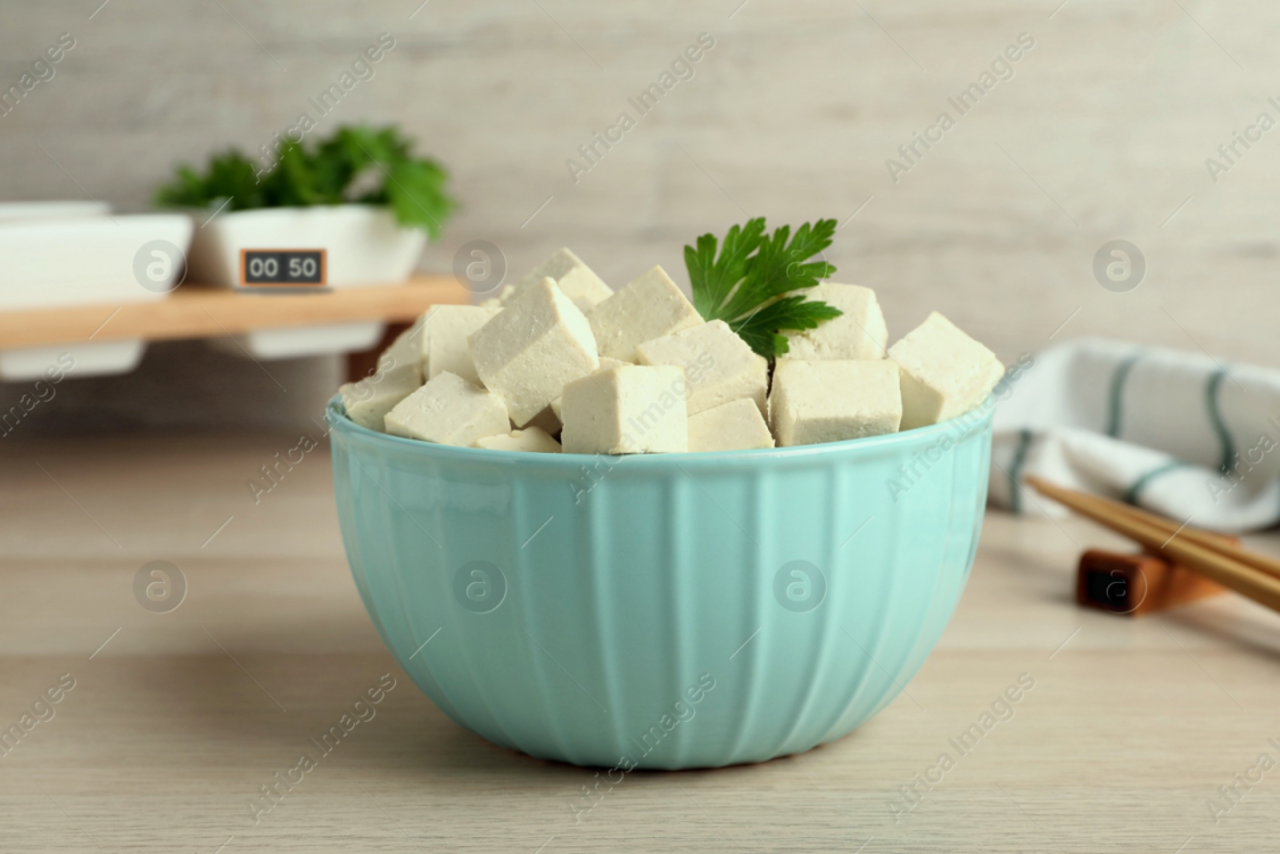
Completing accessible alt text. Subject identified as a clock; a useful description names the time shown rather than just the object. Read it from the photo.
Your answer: 0:50
